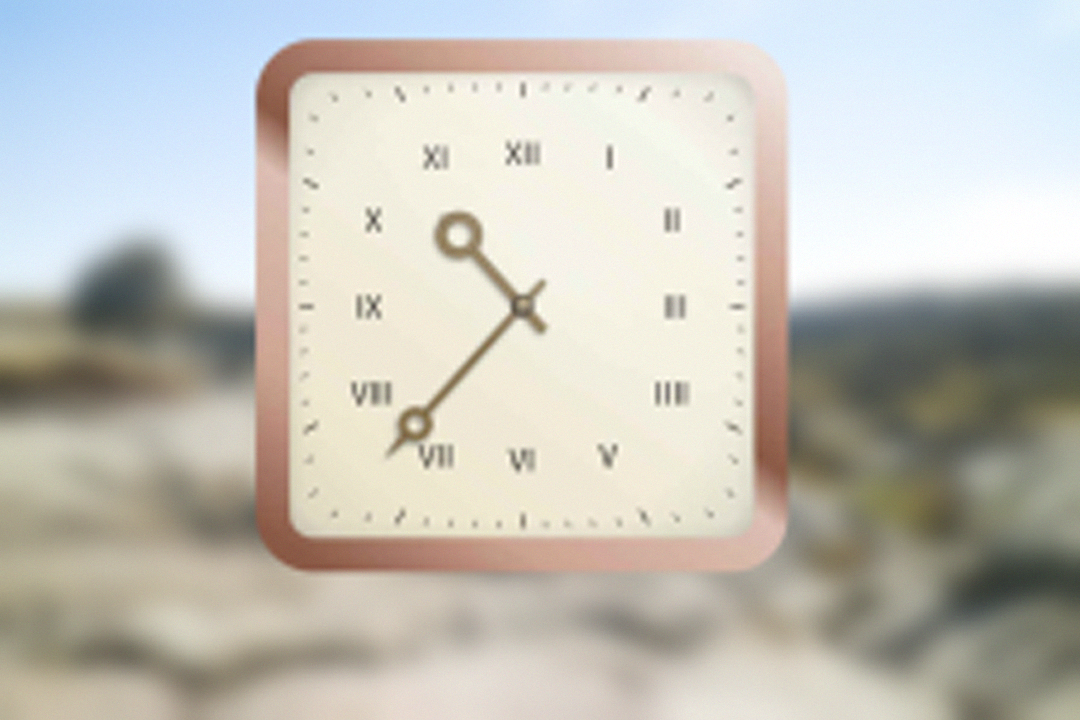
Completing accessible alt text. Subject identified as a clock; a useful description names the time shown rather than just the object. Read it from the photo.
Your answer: 10:37
